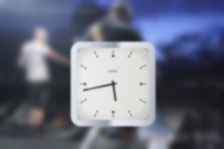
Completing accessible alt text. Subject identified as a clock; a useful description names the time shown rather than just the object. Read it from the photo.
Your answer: 5:43
